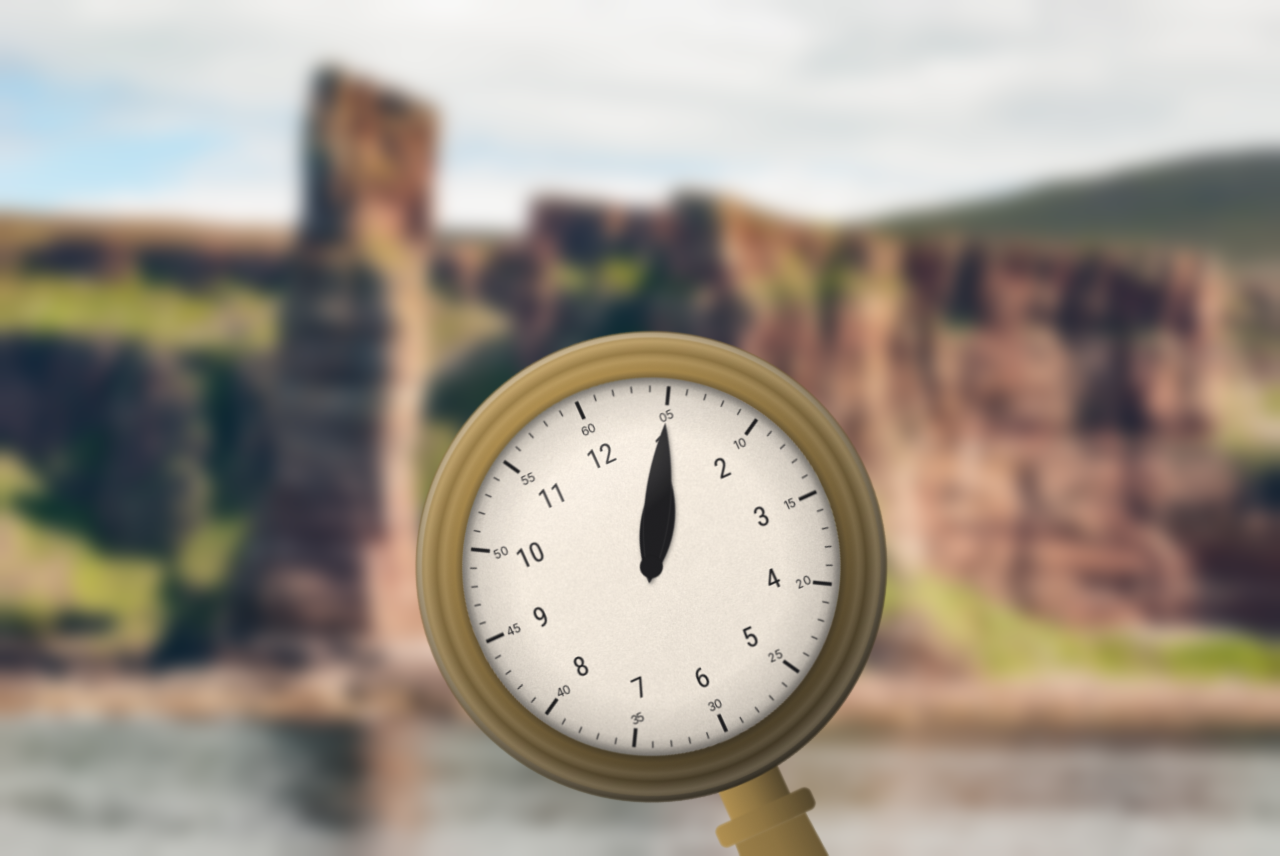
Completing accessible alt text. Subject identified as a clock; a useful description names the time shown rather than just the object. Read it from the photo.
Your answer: 1:05
